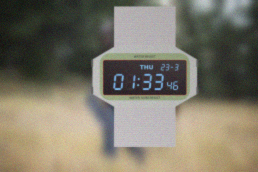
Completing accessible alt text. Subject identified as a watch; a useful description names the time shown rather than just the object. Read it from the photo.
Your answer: 1:33
